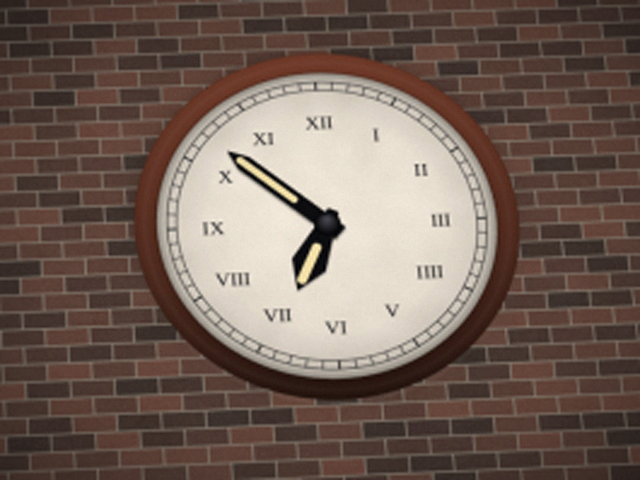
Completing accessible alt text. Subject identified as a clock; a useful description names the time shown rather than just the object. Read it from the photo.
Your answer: 6:52
